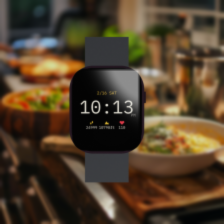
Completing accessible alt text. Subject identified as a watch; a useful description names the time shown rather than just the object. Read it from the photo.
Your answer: 10:13
